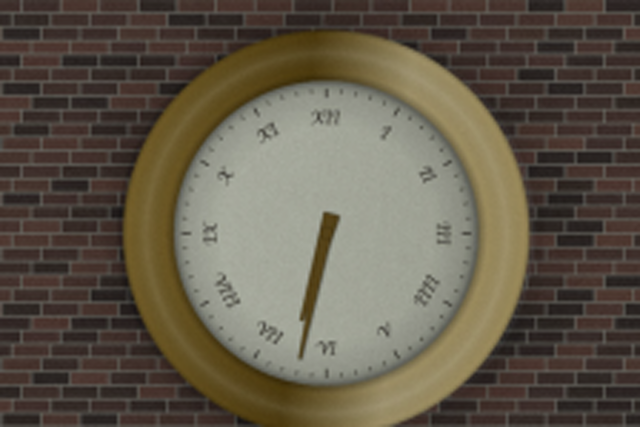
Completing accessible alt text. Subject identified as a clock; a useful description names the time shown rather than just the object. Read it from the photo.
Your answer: 6:32
